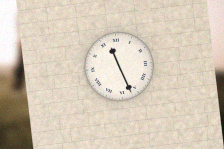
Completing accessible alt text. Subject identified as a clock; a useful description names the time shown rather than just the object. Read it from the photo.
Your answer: 11:27
